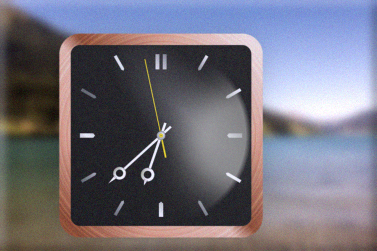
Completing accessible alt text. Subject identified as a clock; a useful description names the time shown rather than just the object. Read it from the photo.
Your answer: 6:37:58
